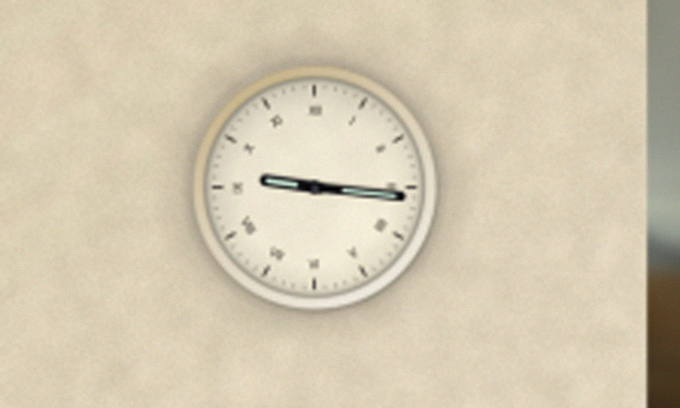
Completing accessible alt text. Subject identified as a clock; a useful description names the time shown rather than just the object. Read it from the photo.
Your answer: 9:16
